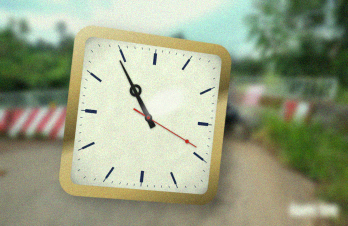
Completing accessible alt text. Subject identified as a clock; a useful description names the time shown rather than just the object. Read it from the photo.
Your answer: 10:54:19
